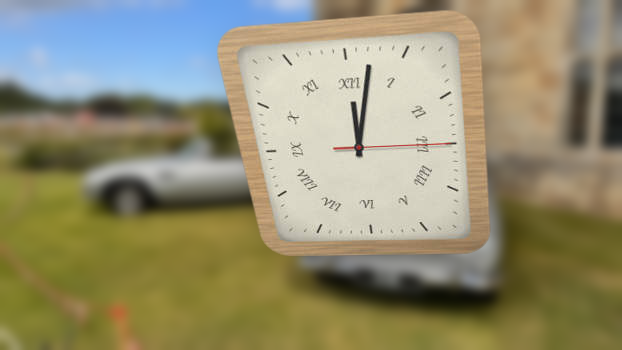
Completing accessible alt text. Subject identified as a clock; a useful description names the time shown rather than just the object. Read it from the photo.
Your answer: 12:02:15
